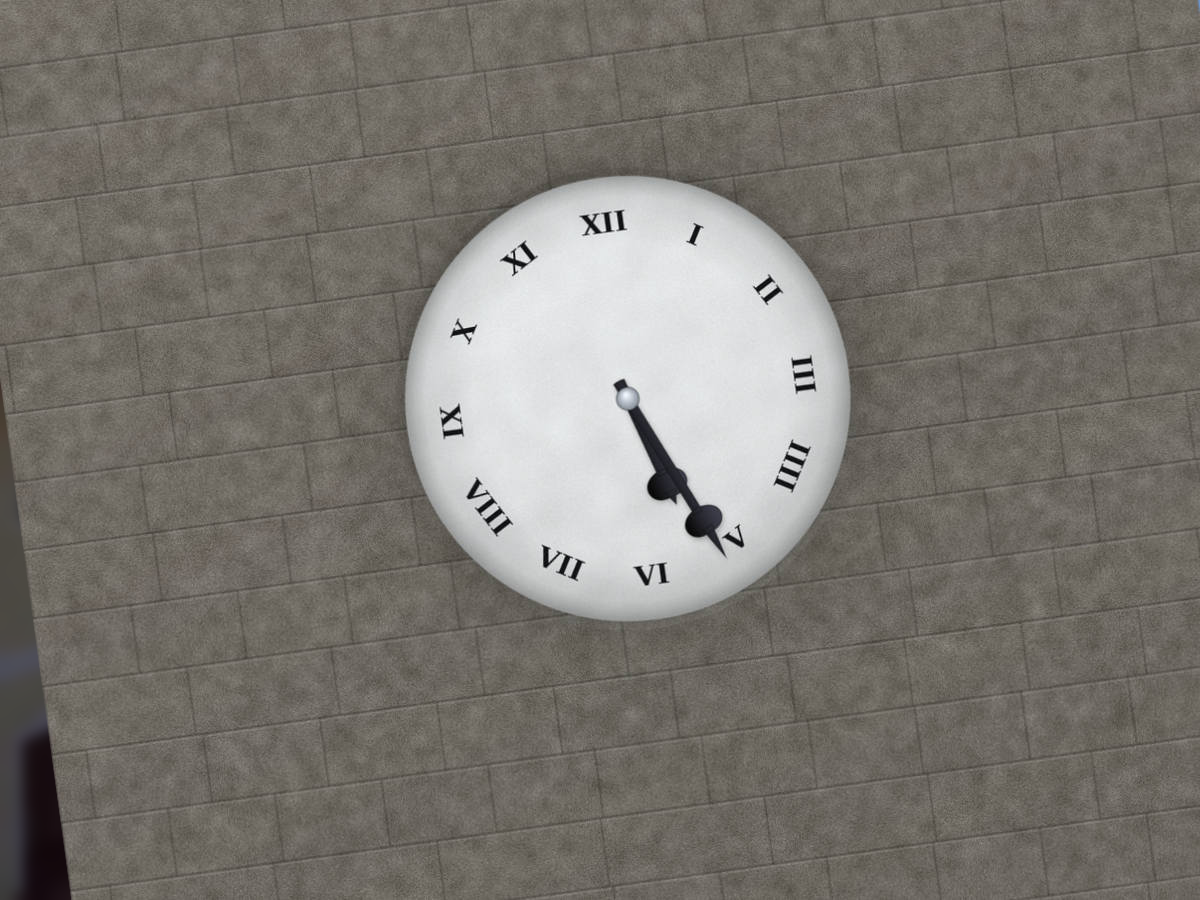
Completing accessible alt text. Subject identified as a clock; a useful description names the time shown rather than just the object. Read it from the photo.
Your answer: 5:26
